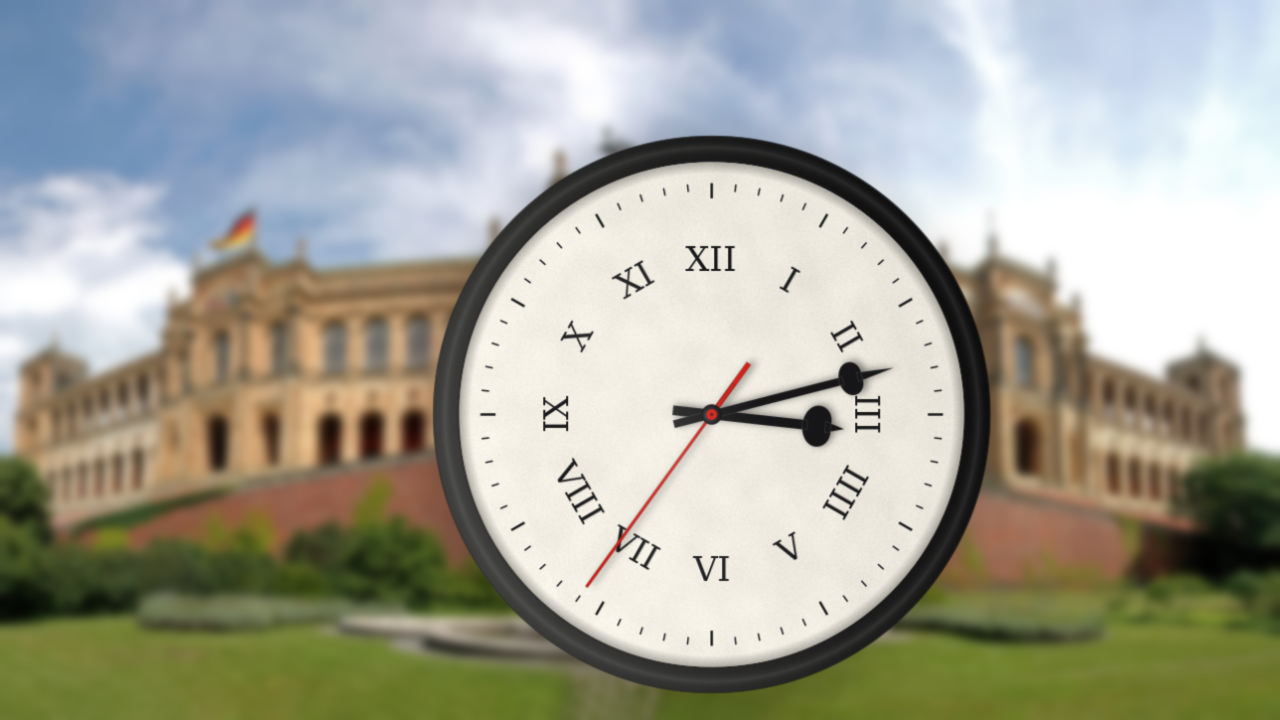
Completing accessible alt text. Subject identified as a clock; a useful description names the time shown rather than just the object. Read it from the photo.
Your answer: 3:12:36
